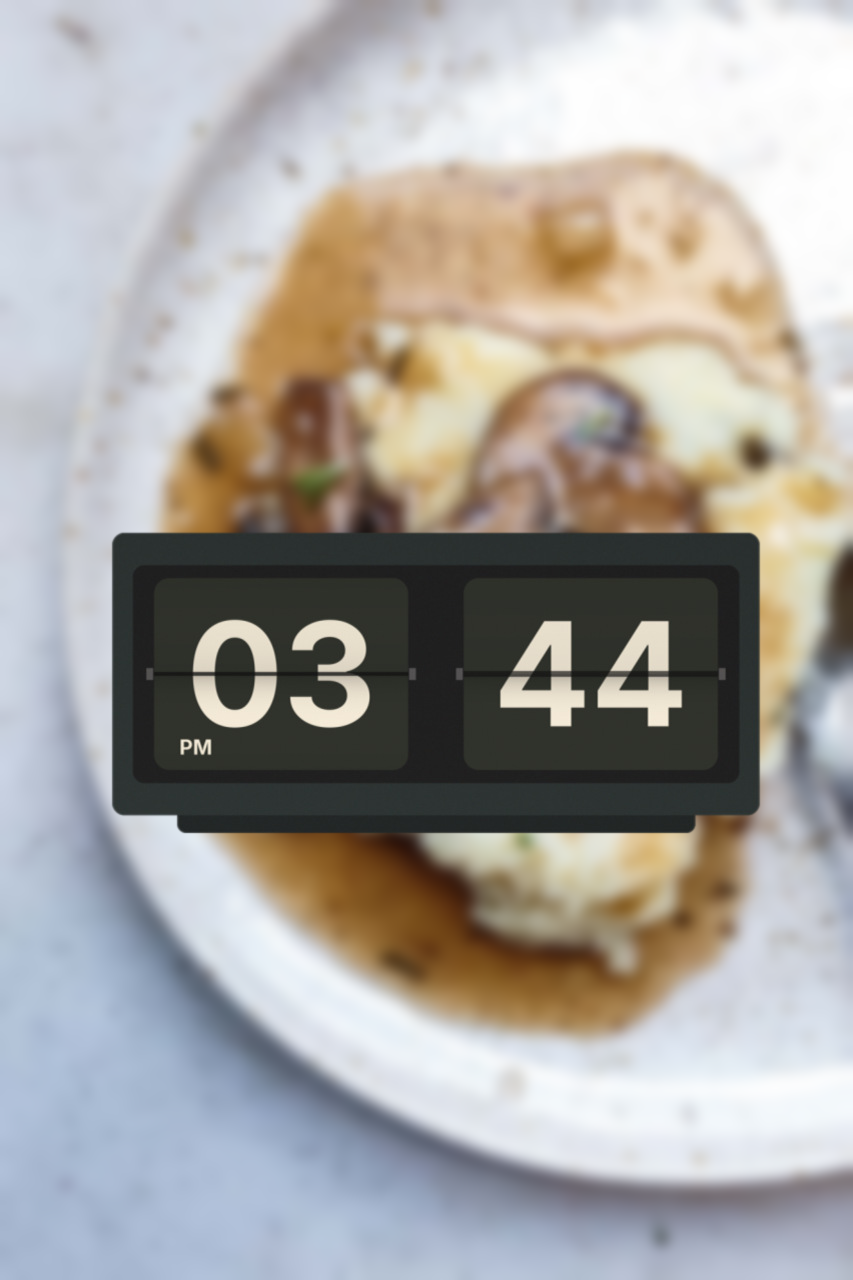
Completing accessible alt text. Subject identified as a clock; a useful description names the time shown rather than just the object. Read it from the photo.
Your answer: 3:44
